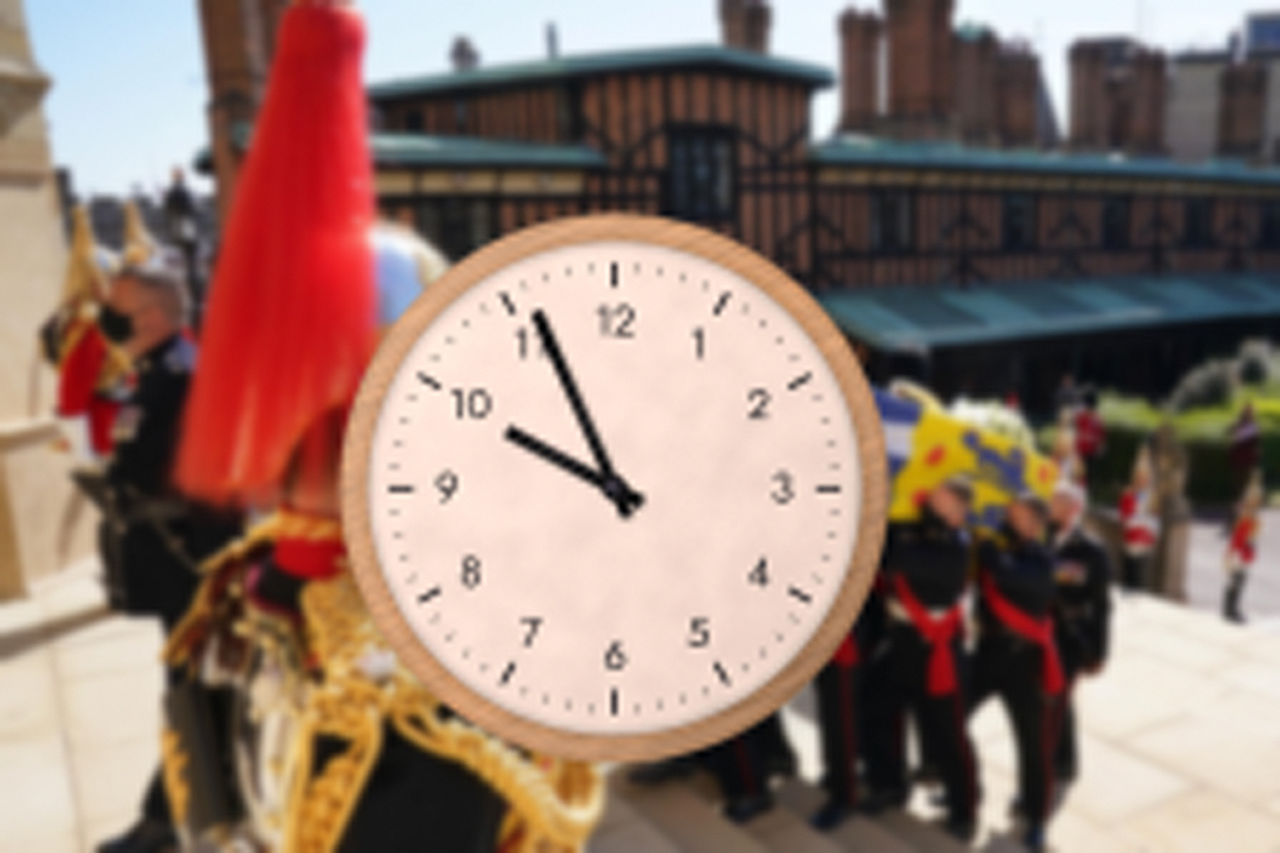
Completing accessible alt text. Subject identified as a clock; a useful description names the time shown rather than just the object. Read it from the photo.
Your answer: 9:56
